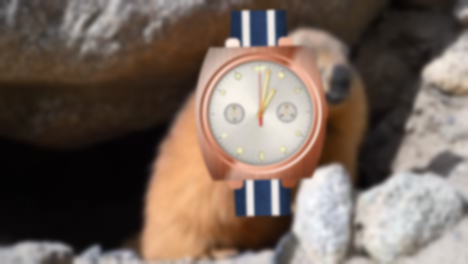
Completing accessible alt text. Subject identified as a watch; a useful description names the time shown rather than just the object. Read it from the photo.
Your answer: 1:02
